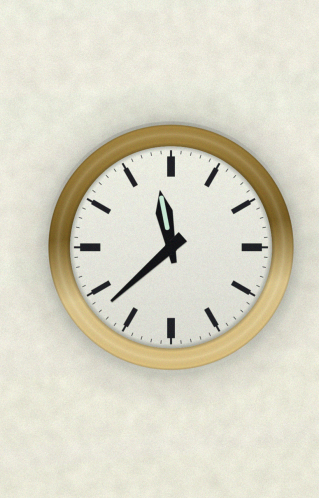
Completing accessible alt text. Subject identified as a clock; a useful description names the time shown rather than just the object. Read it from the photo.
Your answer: 11:38
